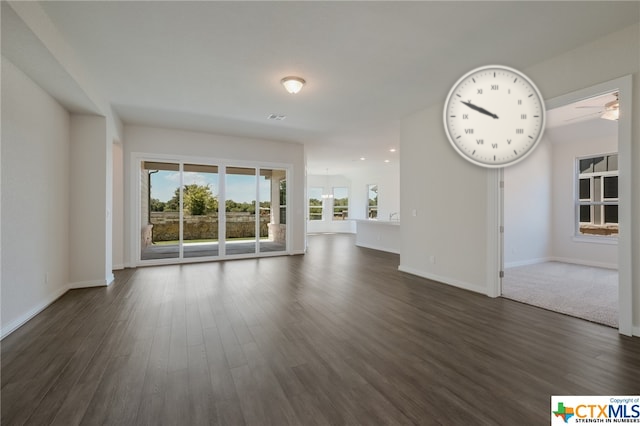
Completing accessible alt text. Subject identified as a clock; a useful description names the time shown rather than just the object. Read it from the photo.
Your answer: 9:49
